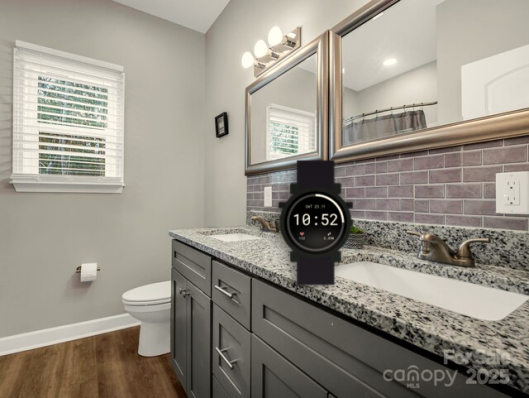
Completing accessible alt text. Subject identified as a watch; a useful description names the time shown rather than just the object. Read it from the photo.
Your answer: 10:52
